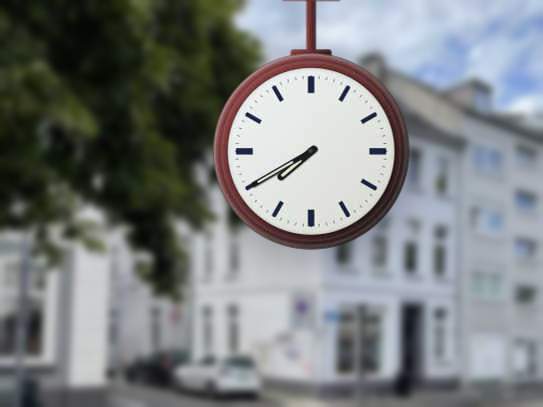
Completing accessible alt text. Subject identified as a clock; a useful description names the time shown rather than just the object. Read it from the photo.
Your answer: 7:40
